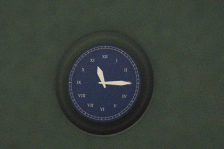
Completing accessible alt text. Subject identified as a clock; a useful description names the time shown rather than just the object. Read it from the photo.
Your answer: 11:15
